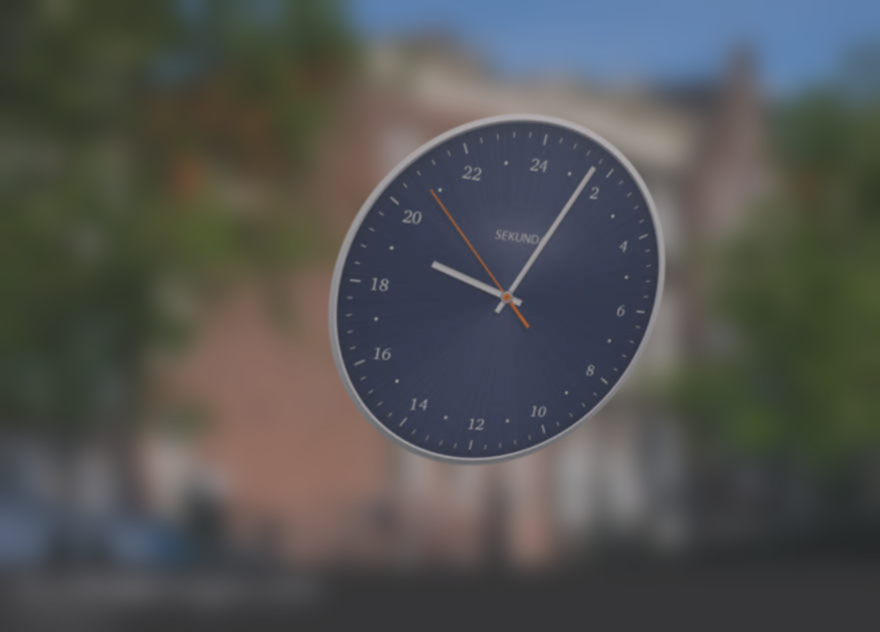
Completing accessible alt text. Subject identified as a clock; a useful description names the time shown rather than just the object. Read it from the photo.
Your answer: 19:03:52
